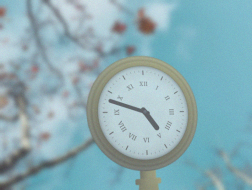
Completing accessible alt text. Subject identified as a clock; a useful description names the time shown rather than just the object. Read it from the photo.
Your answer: 4:48
